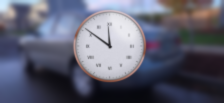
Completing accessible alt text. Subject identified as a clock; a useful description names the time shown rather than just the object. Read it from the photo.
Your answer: 11:51
